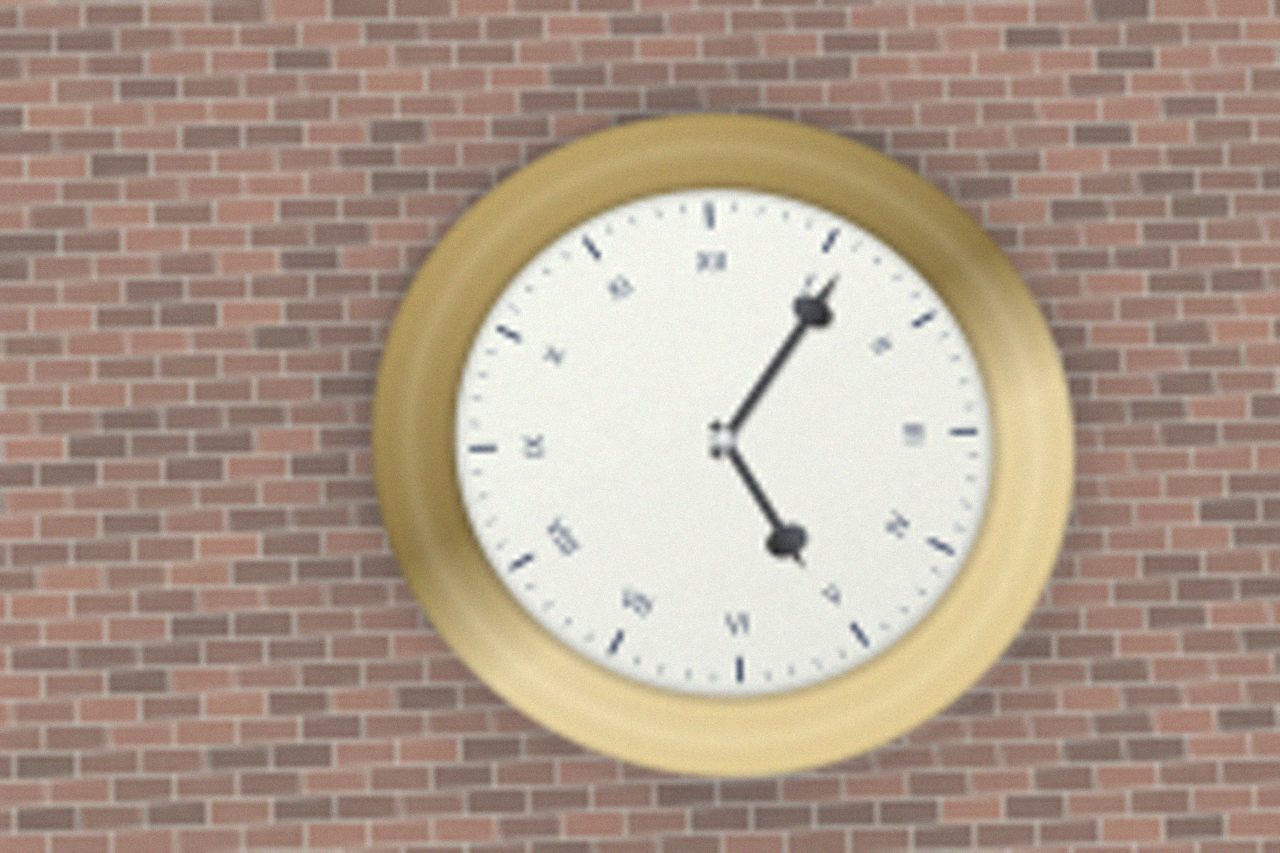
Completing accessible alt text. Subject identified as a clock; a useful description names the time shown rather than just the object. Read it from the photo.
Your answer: 5:06
